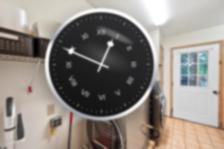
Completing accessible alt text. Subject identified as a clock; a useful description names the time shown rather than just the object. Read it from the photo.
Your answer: 12:49
